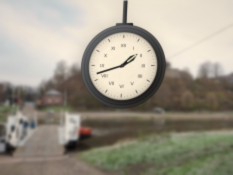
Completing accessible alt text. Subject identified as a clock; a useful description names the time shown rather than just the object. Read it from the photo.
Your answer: 1:42
